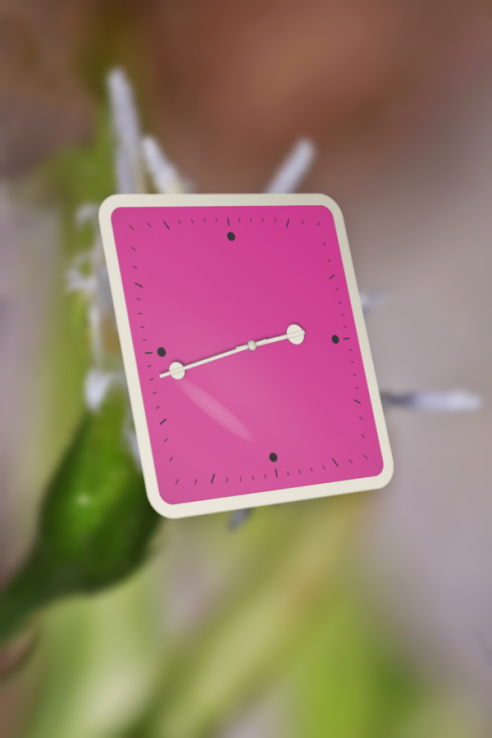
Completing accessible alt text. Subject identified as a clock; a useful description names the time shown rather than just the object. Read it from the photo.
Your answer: 2:43
